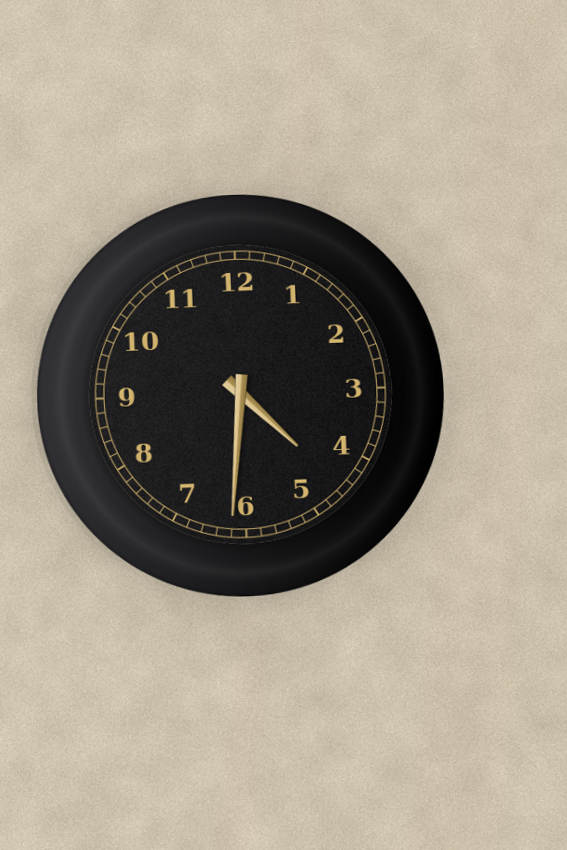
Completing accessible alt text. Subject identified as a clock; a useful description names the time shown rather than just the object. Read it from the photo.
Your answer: 4:31
